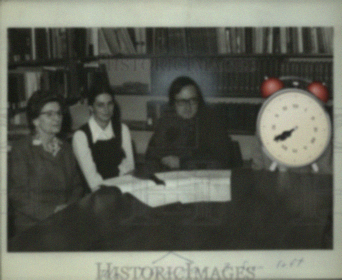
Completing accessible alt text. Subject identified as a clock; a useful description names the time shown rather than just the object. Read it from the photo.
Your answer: 7:40
